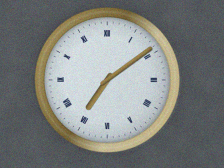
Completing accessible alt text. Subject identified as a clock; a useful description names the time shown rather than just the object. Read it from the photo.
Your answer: 7:09
